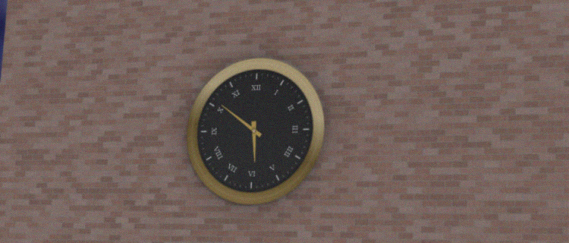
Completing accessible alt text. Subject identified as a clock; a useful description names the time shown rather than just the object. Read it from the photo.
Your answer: 5:51
